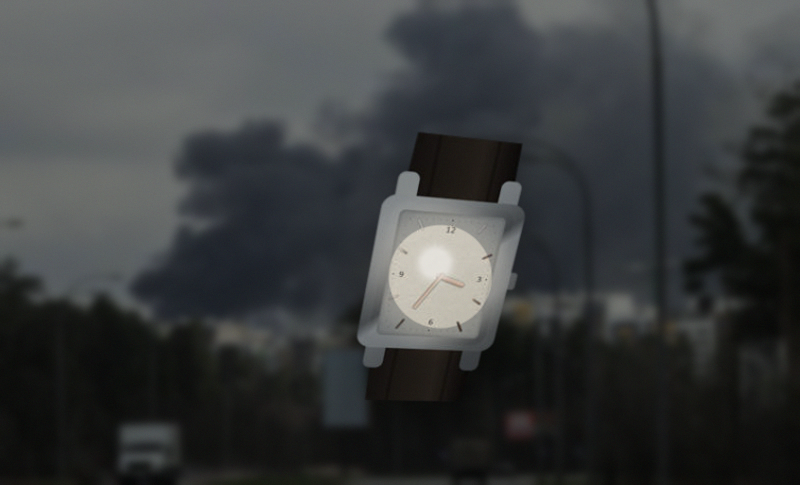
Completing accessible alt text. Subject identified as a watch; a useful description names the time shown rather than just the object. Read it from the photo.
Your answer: 3:35
